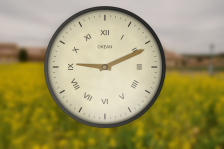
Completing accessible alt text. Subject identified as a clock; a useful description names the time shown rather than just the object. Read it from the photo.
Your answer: 9:11
